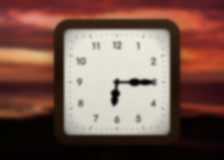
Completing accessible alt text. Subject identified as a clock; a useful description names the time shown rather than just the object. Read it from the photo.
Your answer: 6:15
